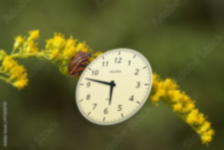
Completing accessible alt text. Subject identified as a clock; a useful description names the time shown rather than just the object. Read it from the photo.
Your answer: 5:47
